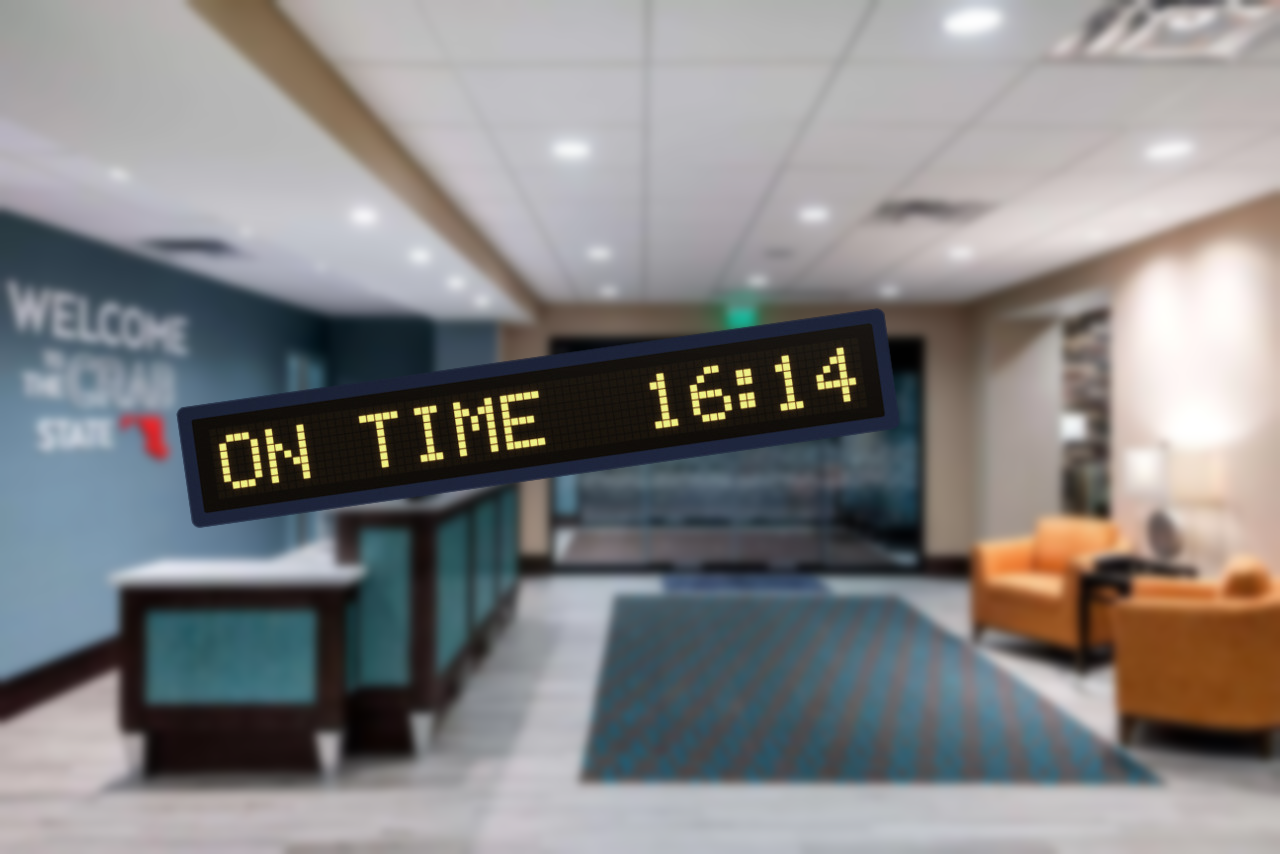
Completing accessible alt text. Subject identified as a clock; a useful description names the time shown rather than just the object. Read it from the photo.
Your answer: 16:14
